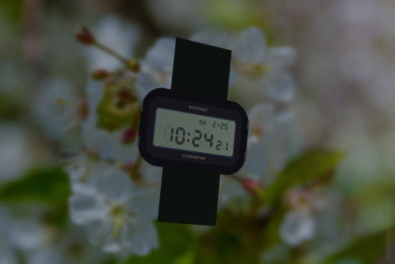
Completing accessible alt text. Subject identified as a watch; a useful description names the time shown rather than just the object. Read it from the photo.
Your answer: 10:24:21
